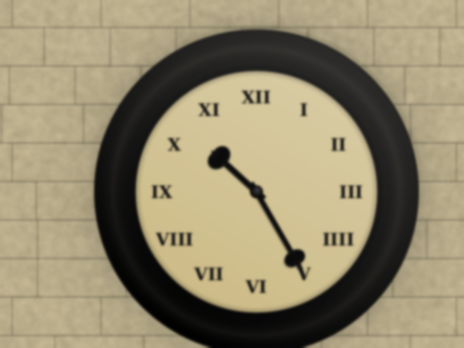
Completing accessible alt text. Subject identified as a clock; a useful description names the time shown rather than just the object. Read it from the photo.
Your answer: 10:25
